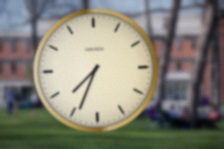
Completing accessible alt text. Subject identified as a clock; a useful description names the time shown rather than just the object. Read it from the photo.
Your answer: 7:34
